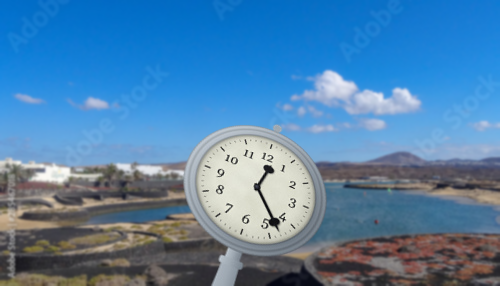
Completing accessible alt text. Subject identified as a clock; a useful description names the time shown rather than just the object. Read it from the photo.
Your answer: 12:23
